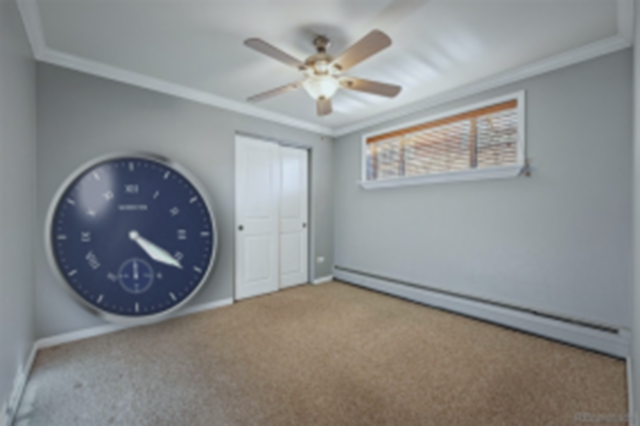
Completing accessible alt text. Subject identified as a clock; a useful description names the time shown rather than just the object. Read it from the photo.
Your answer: 4:21
